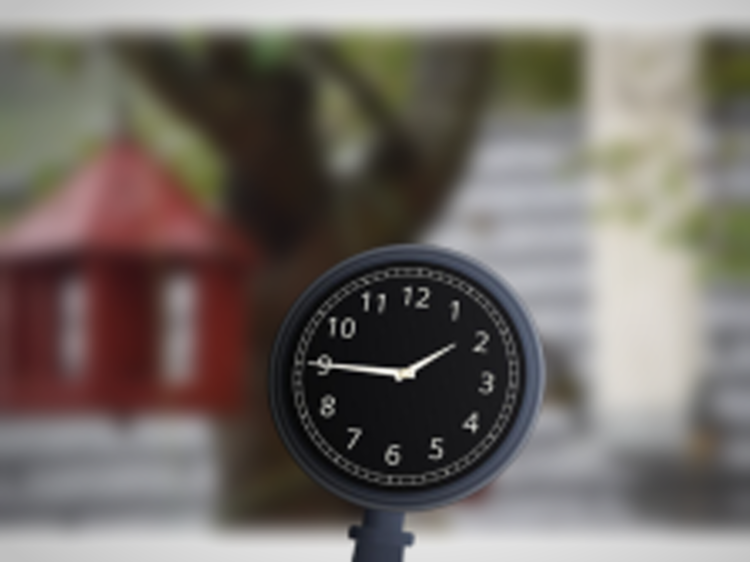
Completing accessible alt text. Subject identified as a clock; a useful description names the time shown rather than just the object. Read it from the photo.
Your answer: 1:45
